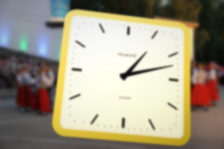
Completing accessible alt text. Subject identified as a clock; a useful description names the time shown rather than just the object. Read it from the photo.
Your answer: 1:12
